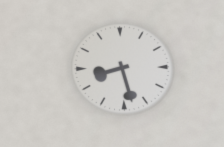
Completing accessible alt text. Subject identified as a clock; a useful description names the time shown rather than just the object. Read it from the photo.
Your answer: 8:28
